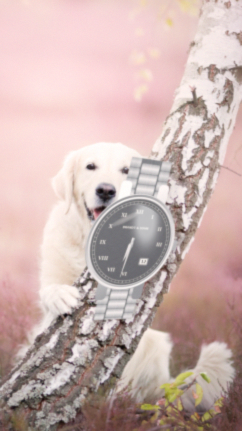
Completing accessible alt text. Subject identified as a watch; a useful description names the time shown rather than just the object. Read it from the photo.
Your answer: 6:31
